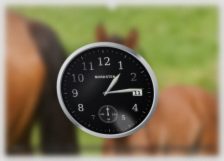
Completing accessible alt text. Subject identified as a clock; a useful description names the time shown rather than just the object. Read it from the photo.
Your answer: 1:14
